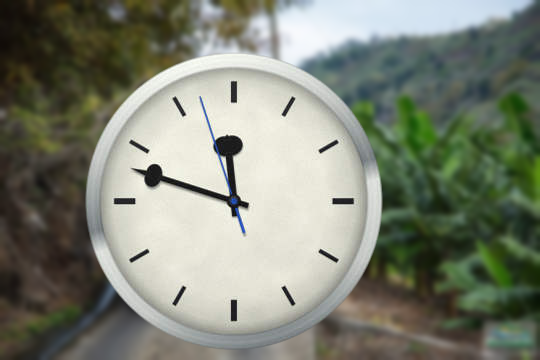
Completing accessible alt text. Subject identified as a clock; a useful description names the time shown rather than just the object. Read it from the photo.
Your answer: 11:47:57
